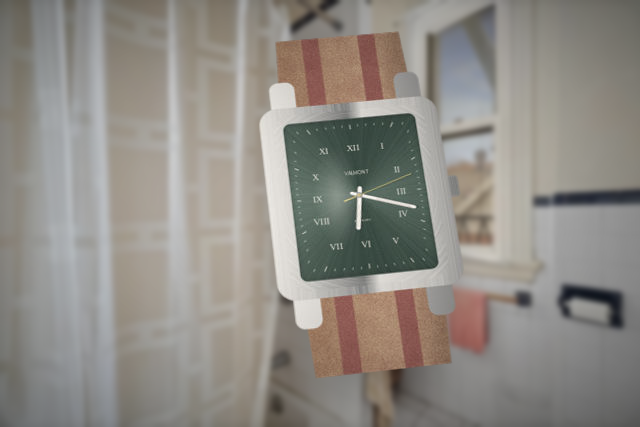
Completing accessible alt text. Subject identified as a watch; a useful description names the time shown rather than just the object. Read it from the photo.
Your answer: 6:18:12
